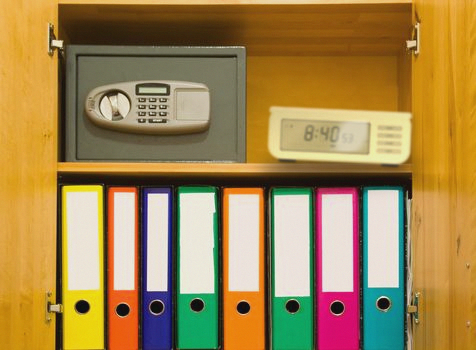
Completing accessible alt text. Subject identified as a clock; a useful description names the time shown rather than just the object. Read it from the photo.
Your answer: 8:40
